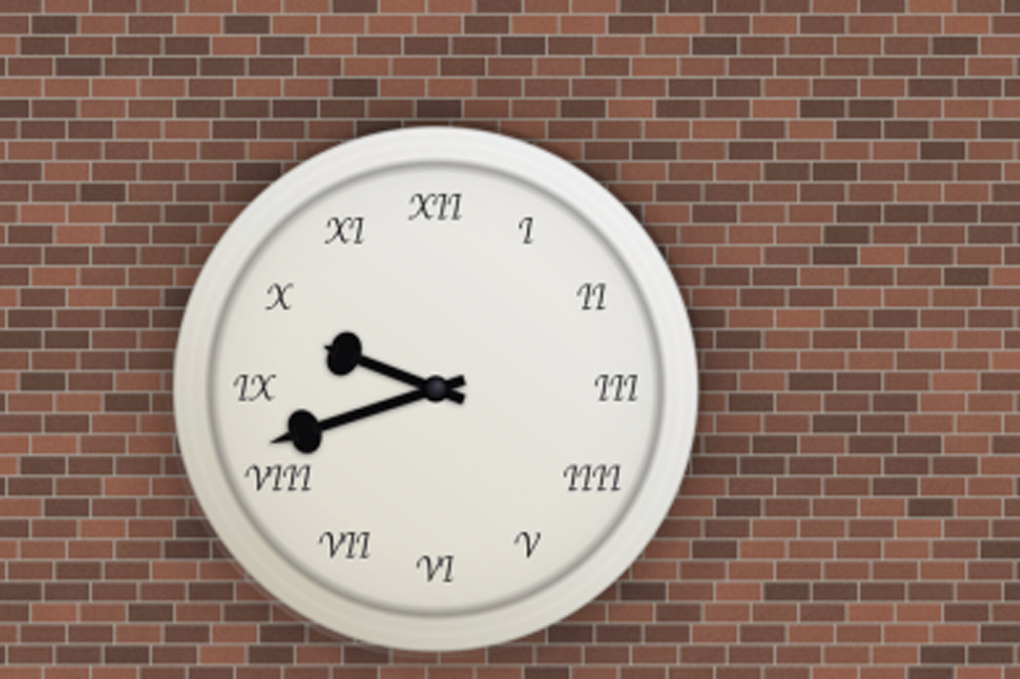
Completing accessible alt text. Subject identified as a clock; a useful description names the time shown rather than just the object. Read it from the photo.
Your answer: 9:42
